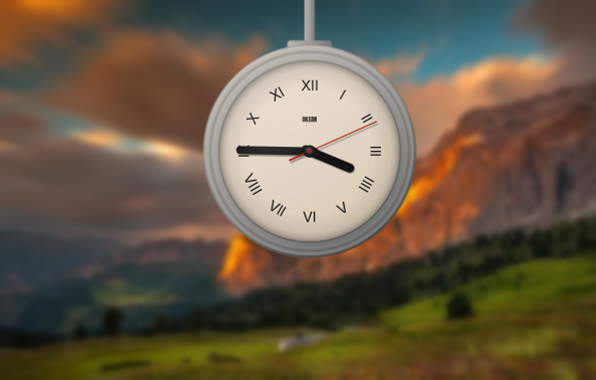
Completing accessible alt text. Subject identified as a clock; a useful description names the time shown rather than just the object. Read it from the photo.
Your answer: 3:45:11
